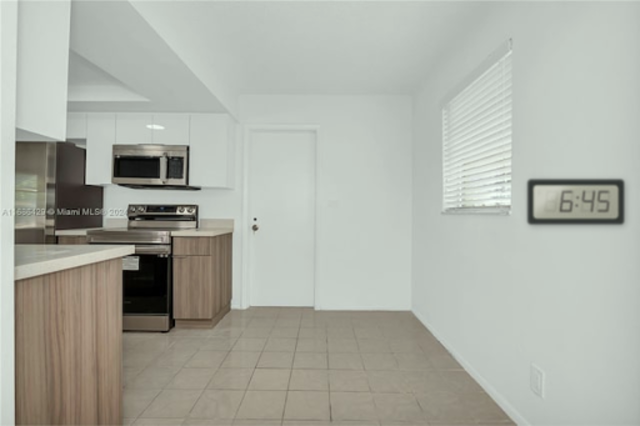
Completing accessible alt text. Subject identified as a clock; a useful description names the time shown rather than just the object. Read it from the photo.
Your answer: 6:45
